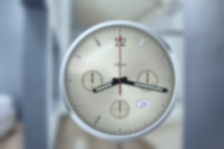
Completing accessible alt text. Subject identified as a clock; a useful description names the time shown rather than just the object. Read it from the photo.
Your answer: 8:17
